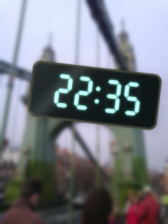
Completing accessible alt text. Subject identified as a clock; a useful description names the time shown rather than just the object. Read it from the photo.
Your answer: 22:35
